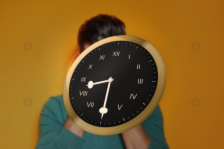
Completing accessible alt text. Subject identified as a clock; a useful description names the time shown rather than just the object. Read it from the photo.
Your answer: 8:30
